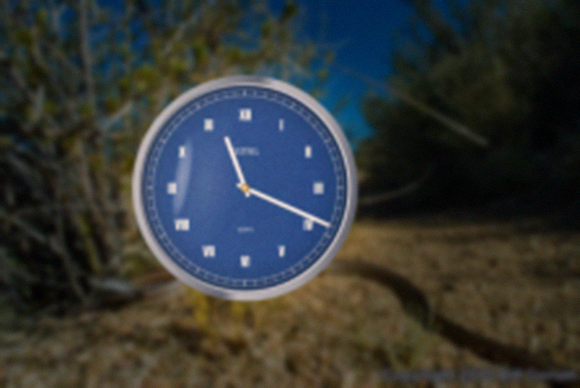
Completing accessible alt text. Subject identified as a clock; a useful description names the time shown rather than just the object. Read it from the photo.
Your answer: 11:19
